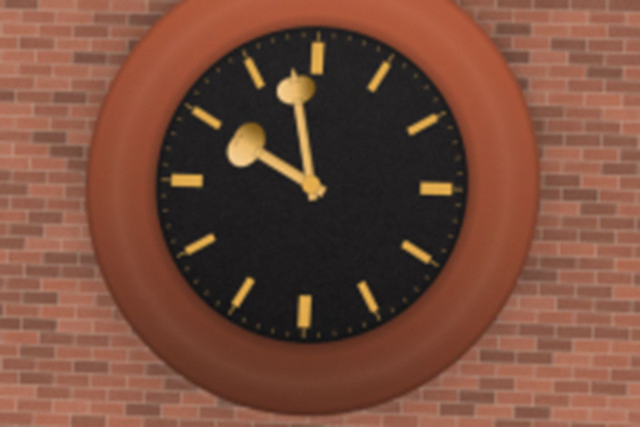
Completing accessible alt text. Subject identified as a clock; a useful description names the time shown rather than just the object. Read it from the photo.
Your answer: 9:58
